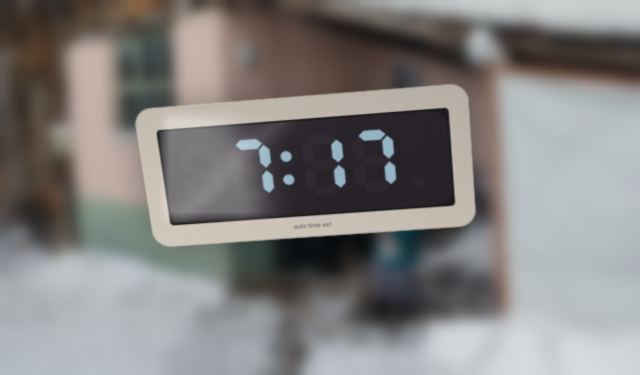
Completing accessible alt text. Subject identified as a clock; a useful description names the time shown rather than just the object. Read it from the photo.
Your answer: 7:17
